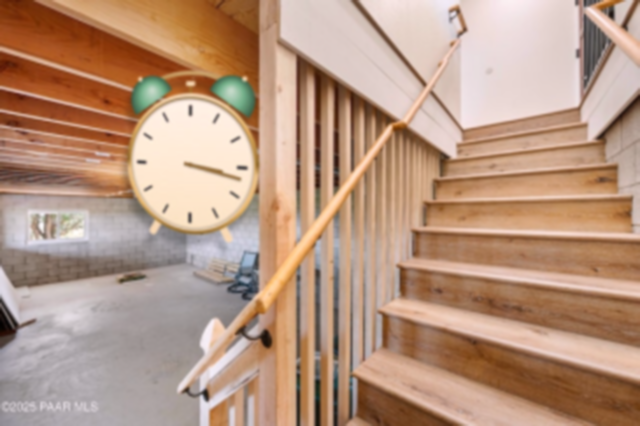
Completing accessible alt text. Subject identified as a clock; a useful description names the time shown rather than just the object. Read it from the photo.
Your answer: 3:17
